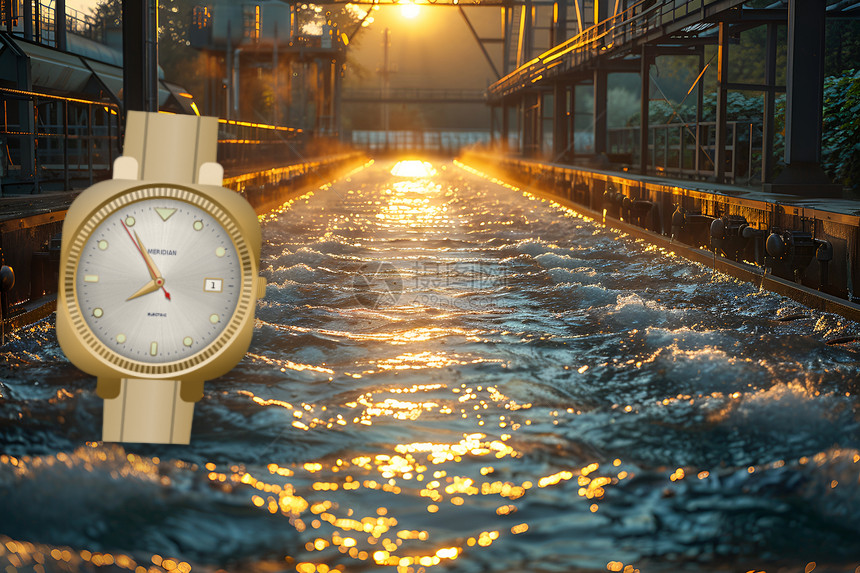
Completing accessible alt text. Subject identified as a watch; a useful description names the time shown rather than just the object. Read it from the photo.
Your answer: 7:54:54
